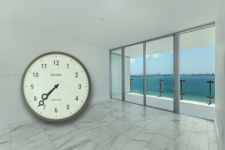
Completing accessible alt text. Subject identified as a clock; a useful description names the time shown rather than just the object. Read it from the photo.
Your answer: 7:37
